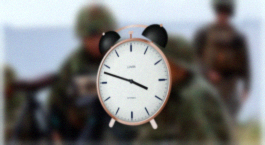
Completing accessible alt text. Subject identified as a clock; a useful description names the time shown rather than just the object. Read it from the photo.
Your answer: 3:48
